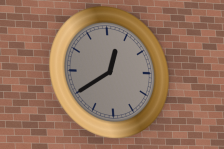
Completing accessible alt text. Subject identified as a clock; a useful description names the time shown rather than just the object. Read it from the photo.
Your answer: 12:40
